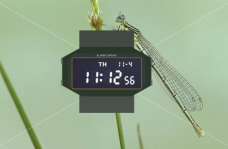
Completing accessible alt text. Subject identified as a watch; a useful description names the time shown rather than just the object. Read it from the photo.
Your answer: 11:12:56
